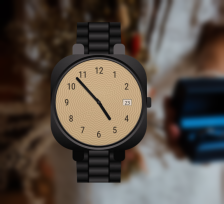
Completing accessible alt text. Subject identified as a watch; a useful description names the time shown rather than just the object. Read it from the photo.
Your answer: 4:53
